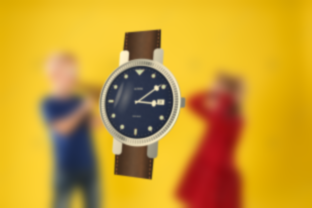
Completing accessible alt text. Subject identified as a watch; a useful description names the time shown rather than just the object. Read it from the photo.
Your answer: 3:09
